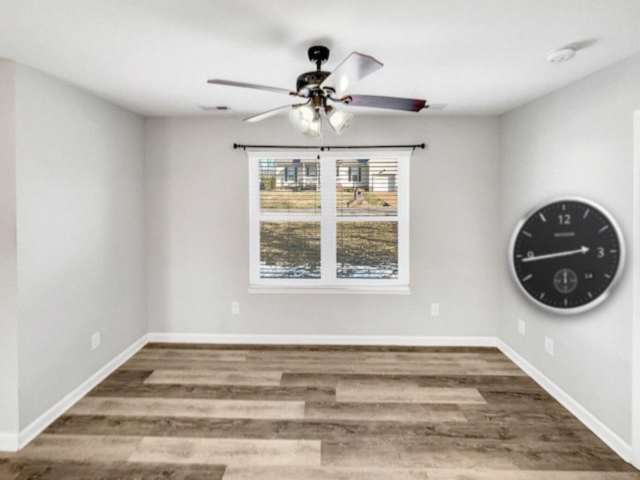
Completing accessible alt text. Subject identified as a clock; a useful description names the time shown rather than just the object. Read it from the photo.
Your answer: 2:44
